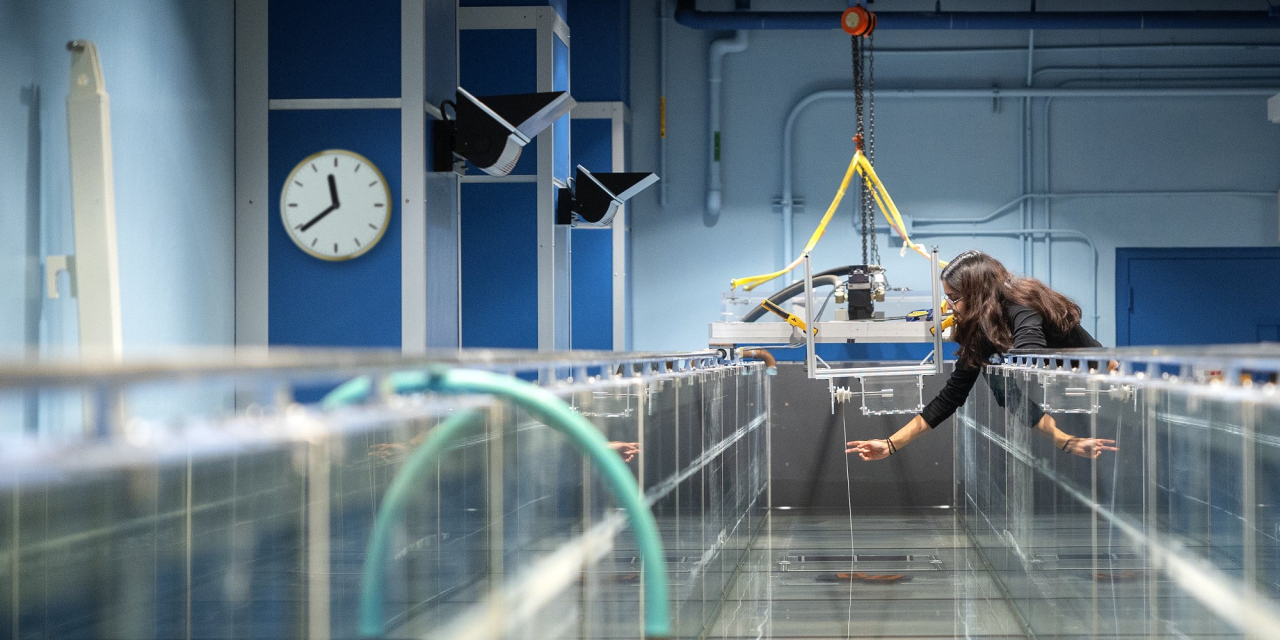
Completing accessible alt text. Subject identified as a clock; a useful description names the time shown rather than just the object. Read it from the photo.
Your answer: 11:39
